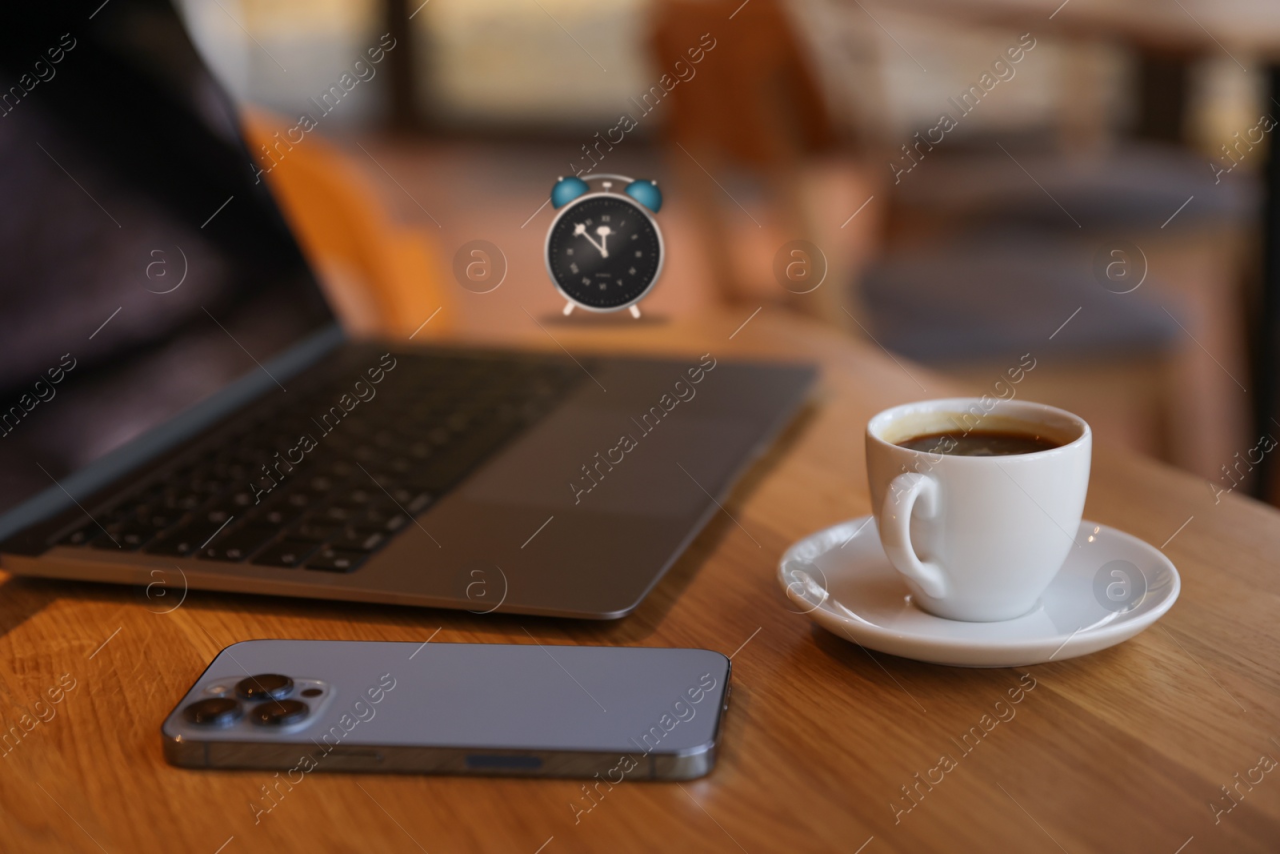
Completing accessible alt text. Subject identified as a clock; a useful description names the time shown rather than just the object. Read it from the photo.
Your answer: 11:52
